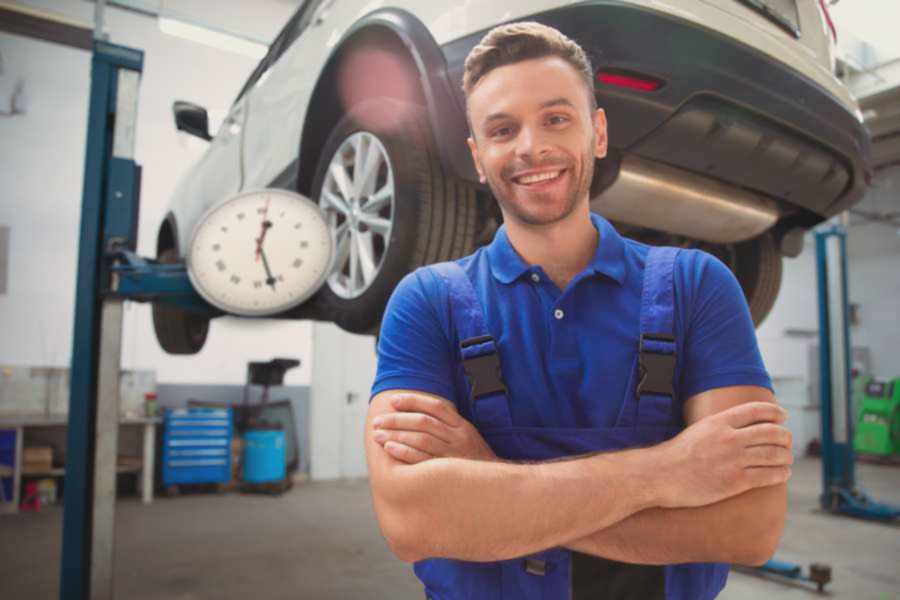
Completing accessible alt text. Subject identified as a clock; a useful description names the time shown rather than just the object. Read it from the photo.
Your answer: 12:27:01
